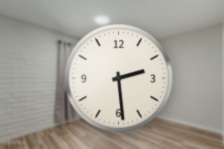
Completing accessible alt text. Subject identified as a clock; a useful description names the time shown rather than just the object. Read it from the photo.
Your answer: 2:29
